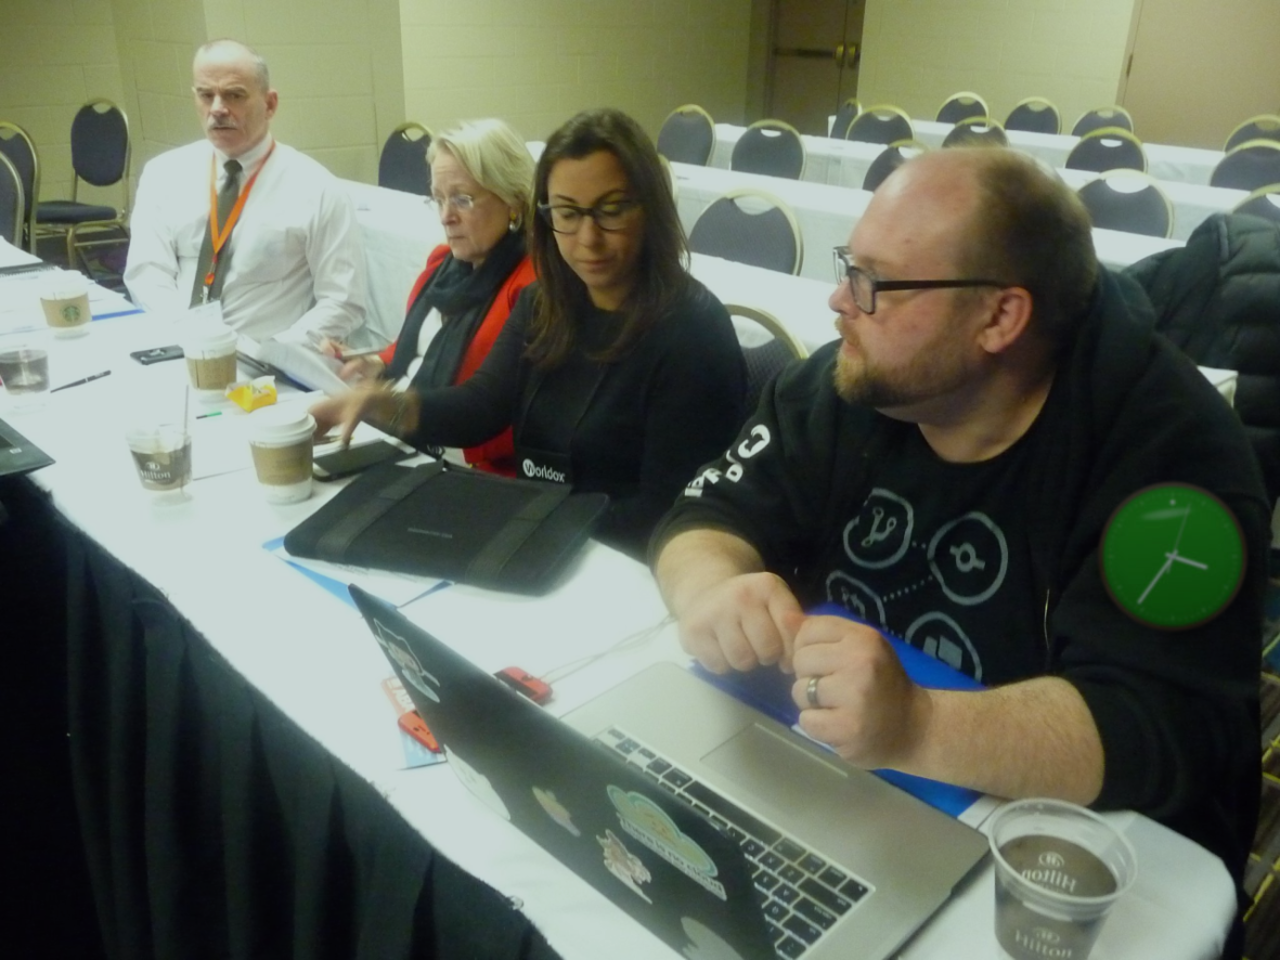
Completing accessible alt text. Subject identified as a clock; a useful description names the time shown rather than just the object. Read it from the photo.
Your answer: 3:36:03
